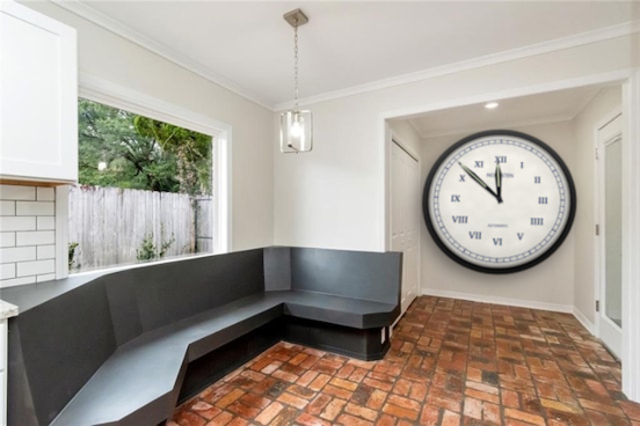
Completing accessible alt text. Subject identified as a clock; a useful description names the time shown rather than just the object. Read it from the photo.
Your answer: 11:52
